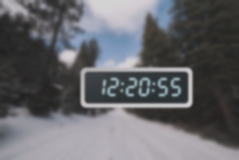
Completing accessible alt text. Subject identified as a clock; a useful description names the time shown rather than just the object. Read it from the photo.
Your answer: 12:20:55
